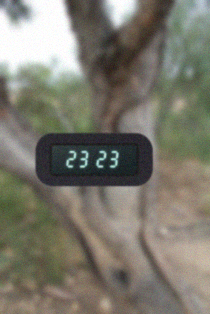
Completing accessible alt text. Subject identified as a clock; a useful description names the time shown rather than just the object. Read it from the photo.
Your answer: 23:23
